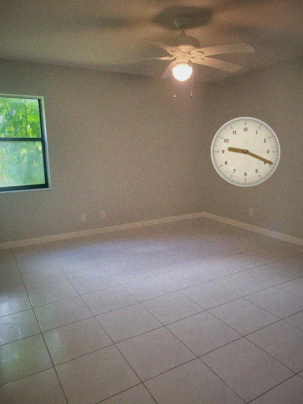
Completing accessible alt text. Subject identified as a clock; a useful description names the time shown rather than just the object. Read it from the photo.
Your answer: 9:19
